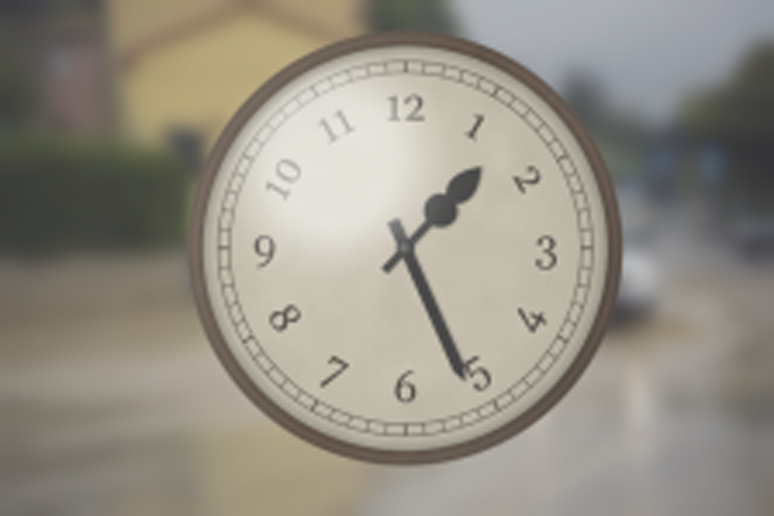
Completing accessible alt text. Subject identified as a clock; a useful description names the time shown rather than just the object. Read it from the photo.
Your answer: 1:26
